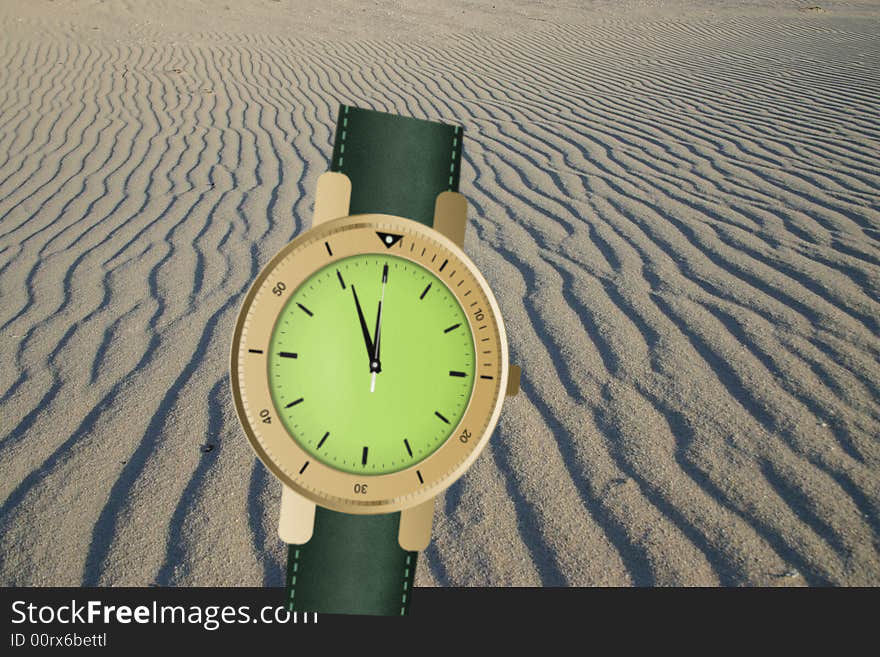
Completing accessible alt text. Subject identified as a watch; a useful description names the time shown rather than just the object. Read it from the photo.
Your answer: 11:56:00
